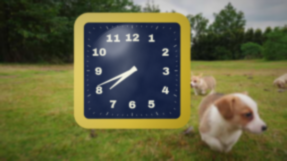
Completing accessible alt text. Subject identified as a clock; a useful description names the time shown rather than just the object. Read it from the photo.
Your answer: 7:41
